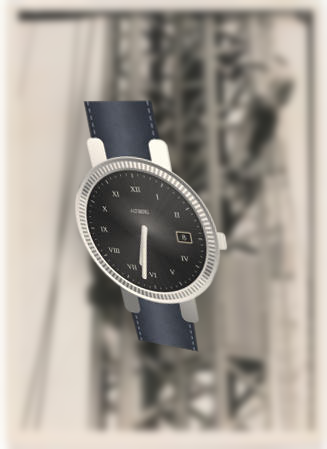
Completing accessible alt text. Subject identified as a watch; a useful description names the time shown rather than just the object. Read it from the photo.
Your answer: 6:32
